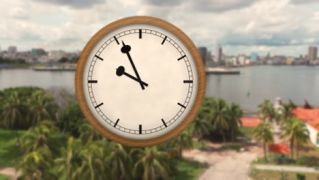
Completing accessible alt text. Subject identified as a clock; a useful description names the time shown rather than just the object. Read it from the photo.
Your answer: 9:56
